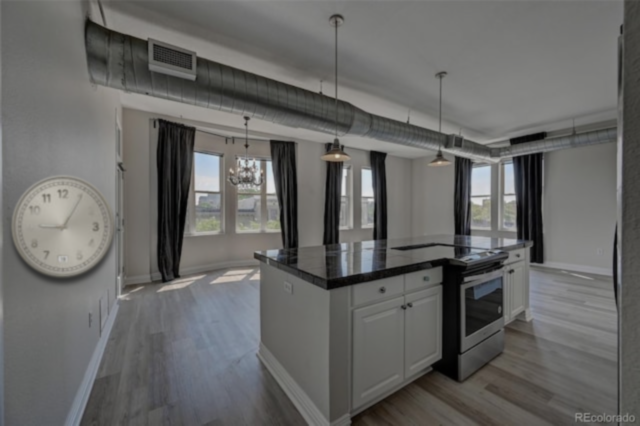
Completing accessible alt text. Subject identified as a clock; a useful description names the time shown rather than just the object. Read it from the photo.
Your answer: 9:05
